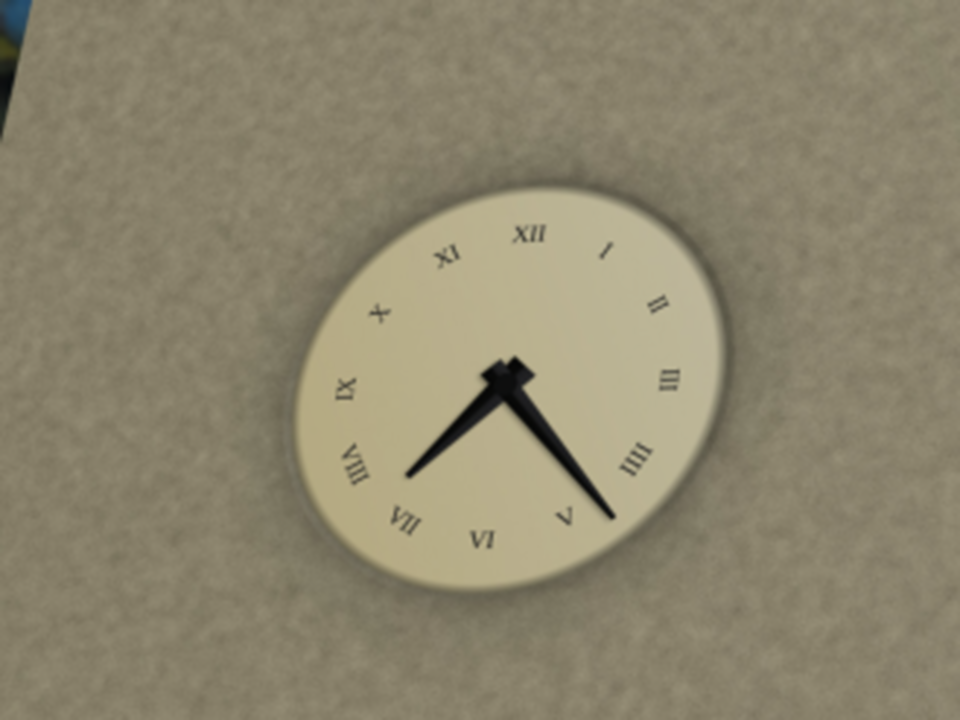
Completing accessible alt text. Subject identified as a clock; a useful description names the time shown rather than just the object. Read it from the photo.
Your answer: 7:23
